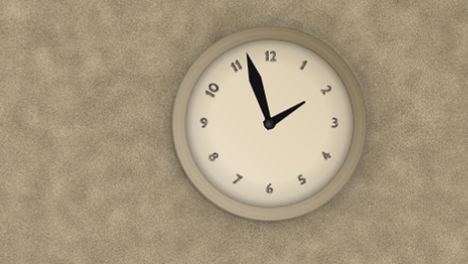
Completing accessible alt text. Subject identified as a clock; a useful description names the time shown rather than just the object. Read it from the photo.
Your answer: 1:57
